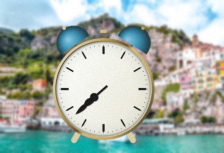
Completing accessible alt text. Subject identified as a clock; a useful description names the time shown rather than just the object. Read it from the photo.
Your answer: 7:38
